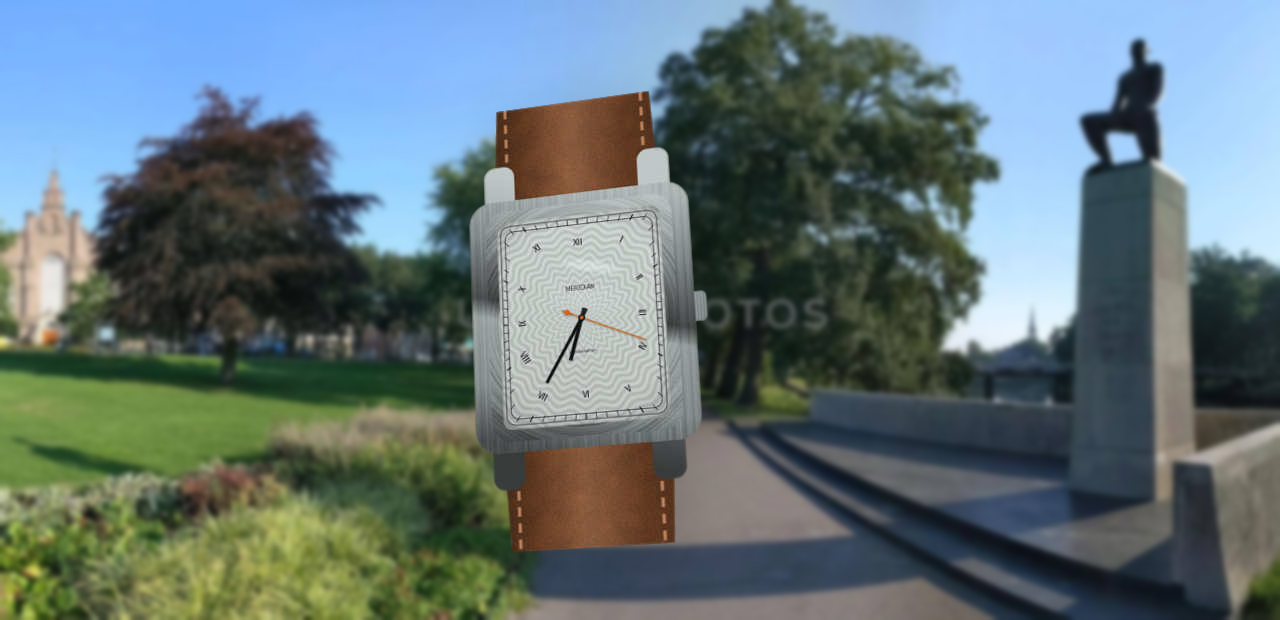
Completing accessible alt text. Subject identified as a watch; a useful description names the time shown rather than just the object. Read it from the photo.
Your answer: 6:35:19
